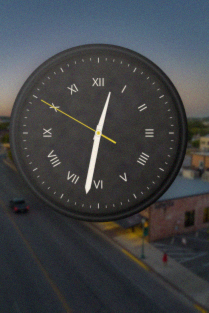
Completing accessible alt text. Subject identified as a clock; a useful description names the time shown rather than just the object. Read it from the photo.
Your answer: 12:31:50
